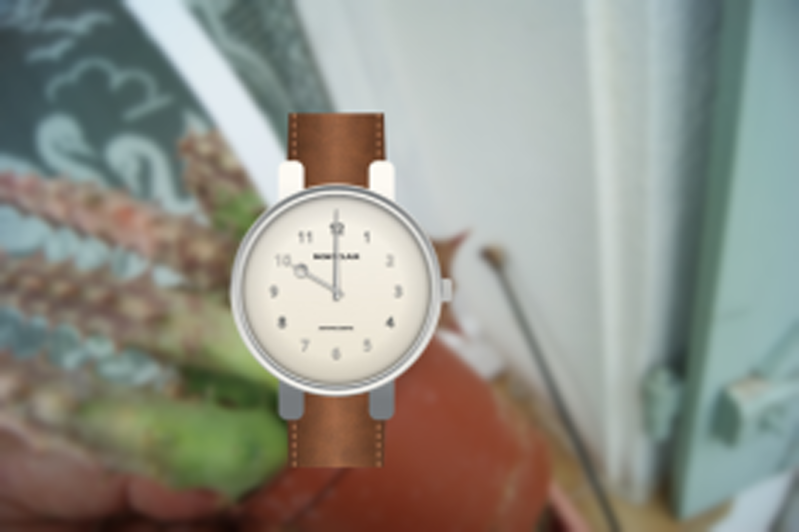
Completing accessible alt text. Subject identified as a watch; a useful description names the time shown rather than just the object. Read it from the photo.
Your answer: 10:00
